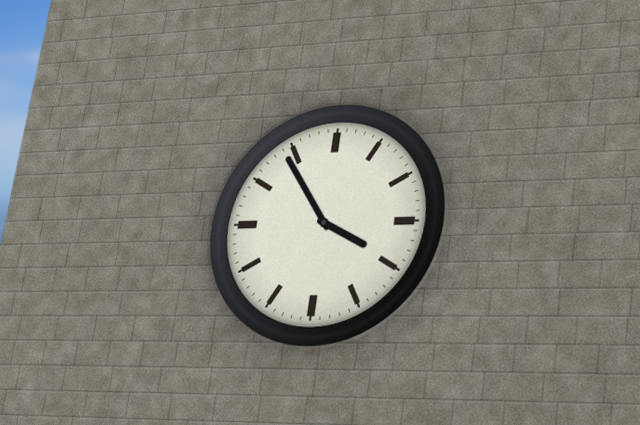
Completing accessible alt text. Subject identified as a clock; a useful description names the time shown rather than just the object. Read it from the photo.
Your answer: 3:54
